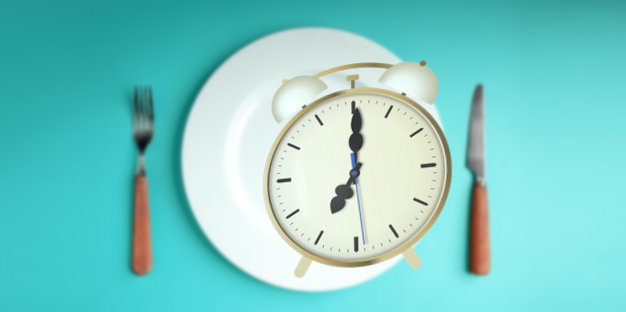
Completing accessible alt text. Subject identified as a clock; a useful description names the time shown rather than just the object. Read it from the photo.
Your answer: 7:00:29
